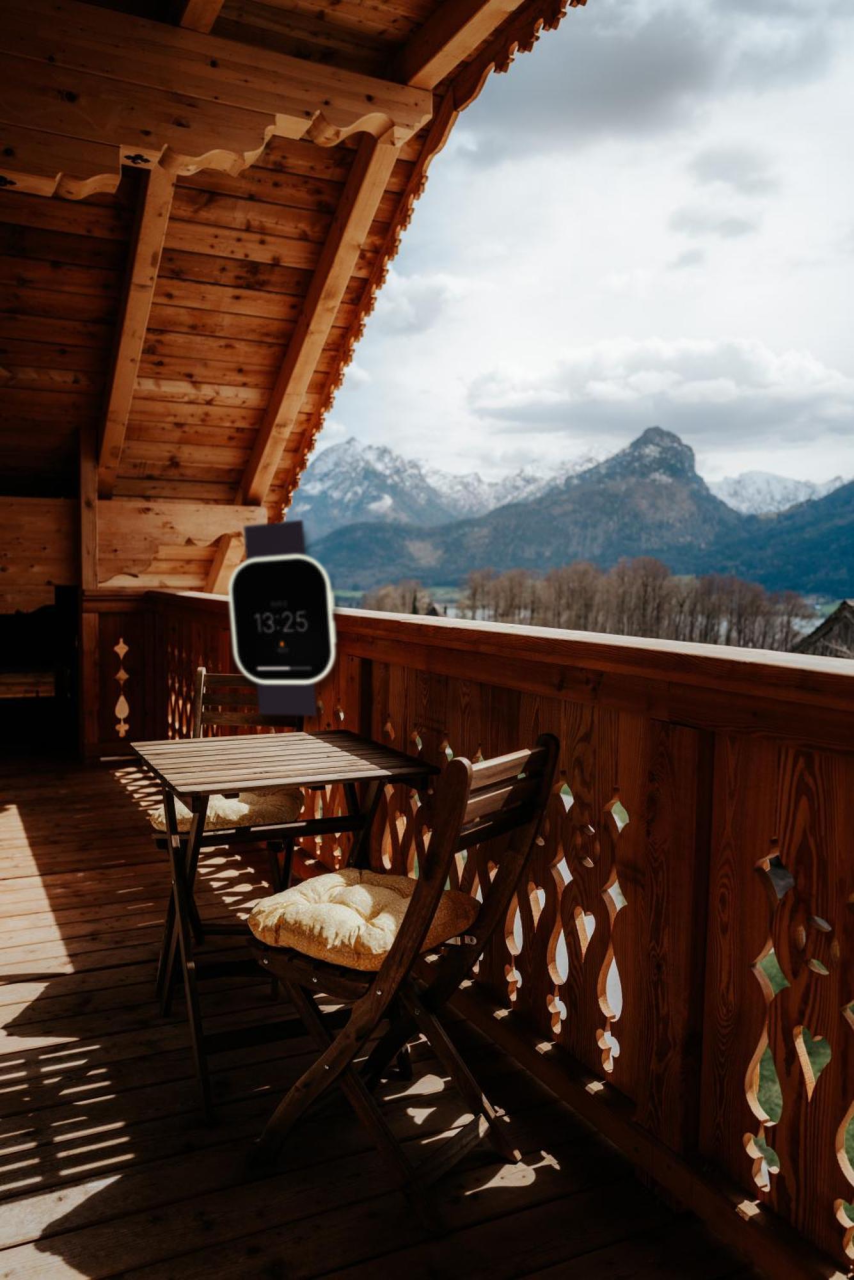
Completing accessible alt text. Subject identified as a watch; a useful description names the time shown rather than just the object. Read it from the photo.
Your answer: 13:25
